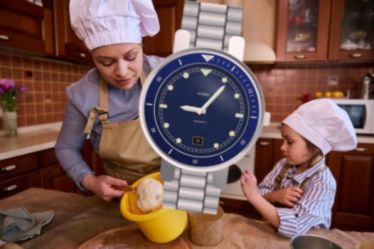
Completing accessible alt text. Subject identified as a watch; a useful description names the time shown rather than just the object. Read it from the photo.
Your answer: 9:06
